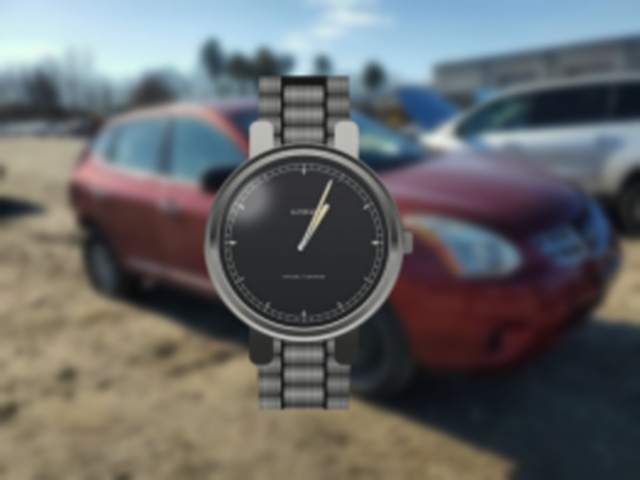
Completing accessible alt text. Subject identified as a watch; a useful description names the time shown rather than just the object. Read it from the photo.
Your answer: 1:04
